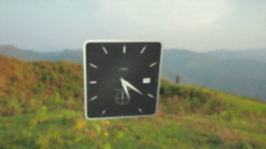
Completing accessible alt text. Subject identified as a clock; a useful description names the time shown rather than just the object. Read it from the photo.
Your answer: 5:21
